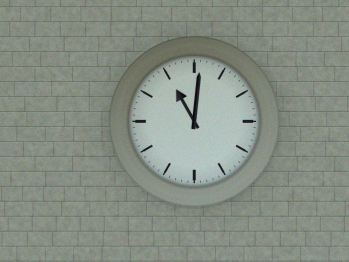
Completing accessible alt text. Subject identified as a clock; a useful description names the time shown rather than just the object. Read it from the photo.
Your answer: 11:01
